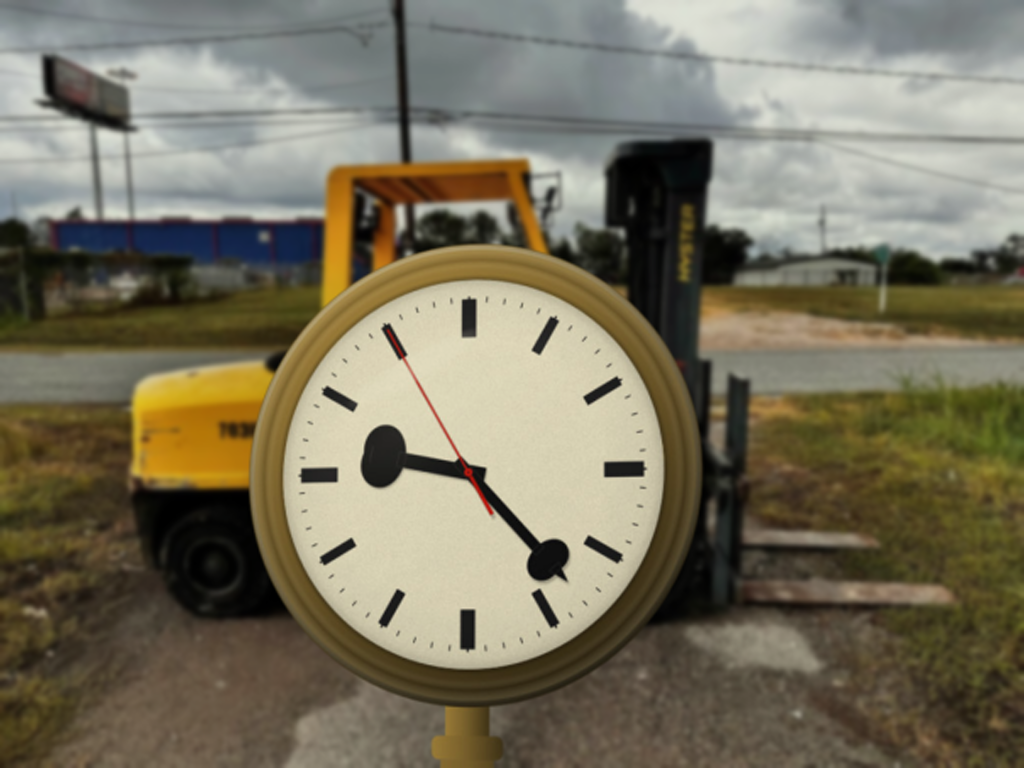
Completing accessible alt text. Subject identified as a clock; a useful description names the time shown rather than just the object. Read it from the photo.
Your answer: 9:22:55
